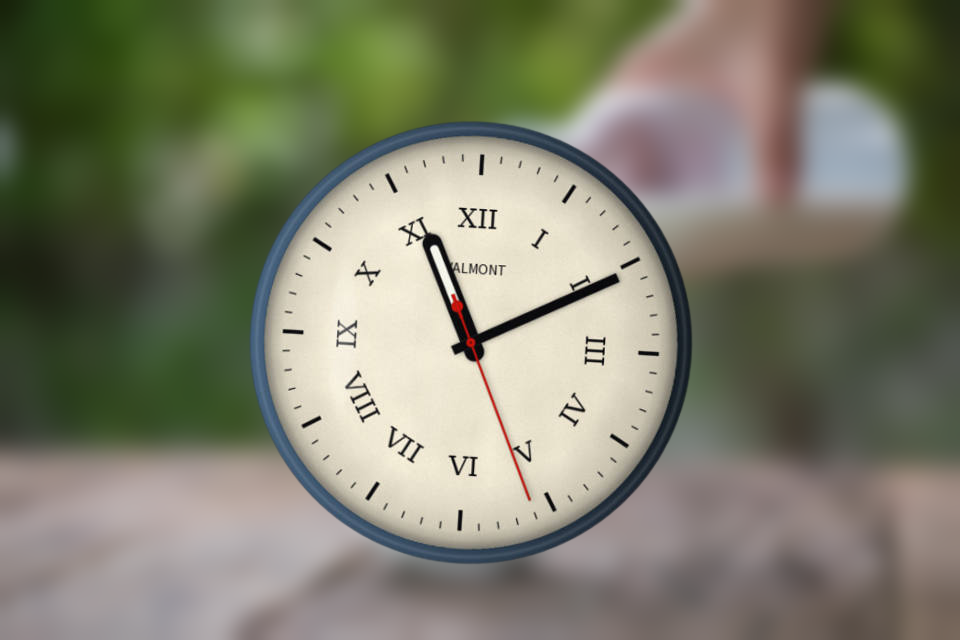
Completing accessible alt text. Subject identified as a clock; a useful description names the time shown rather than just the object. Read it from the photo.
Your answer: 11:10:26
